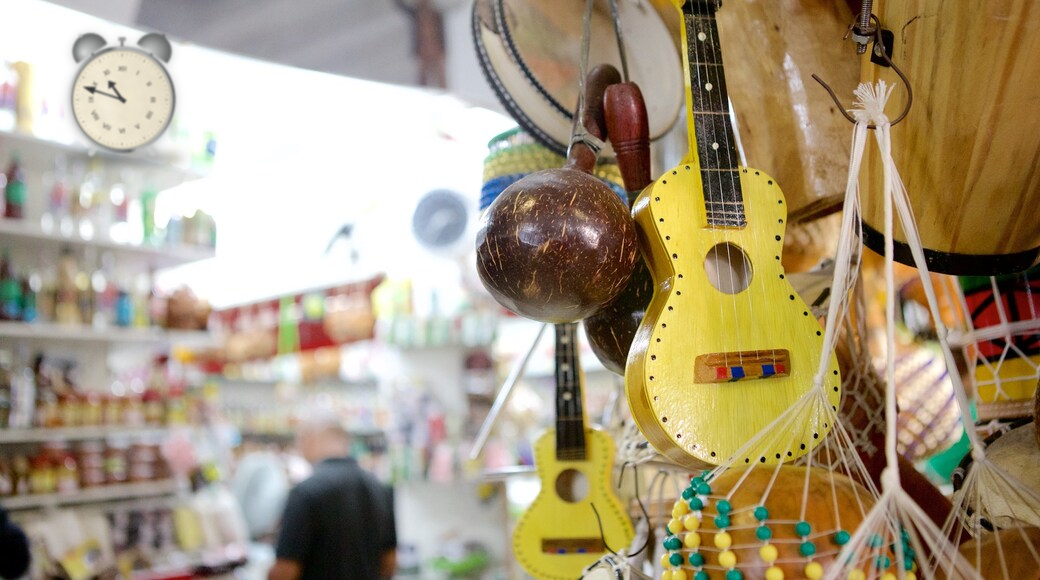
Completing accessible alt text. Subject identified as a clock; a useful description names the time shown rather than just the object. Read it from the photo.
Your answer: 10:48
